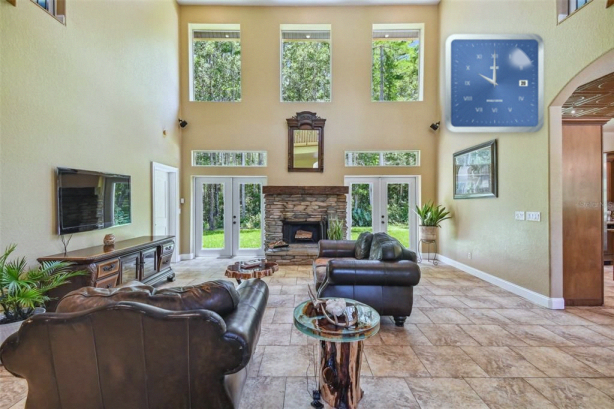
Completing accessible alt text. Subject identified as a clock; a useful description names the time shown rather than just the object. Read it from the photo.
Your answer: 10:00
